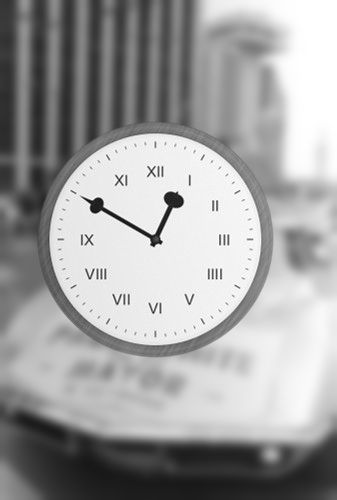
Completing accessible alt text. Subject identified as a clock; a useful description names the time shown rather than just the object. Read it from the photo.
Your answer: 12:50
